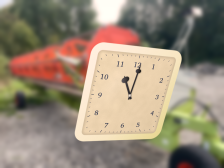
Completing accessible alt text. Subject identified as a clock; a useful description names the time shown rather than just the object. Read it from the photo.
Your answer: 11:01
